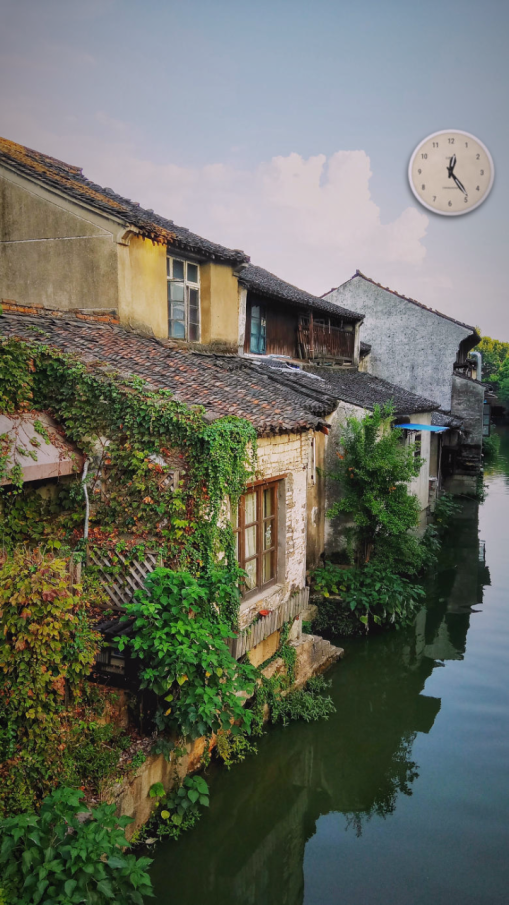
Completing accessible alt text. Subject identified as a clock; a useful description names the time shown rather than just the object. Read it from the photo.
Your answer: 12:24
